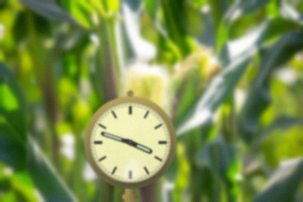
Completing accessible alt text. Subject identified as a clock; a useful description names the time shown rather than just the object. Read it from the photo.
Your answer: 3:48
